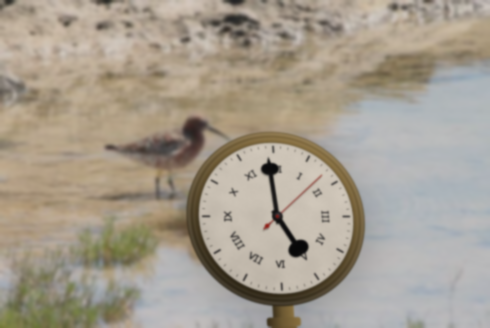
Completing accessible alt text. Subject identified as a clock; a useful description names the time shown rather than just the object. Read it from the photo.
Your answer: 4:59:08
